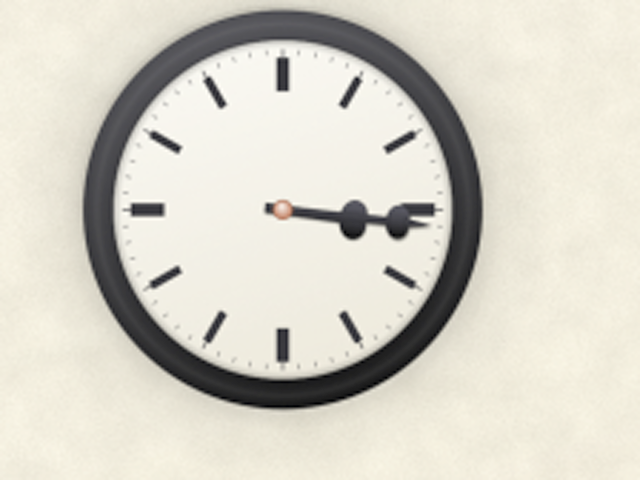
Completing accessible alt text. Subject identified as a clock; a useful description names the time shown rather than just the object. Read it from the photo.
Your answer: 3:16
